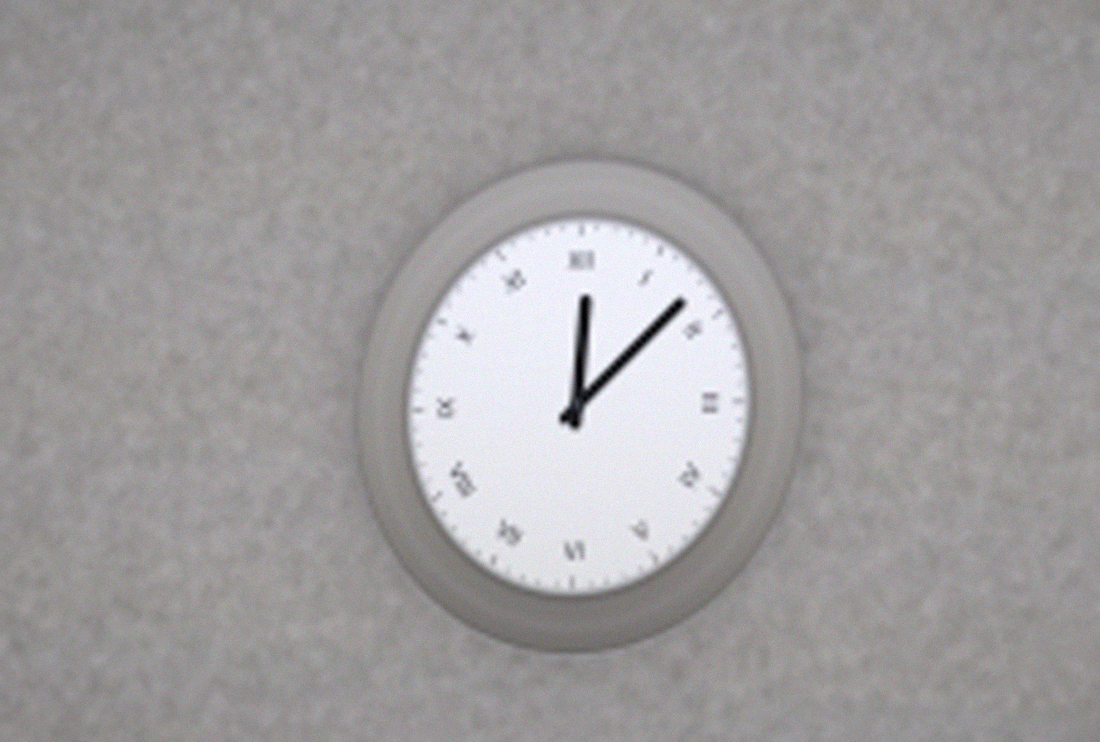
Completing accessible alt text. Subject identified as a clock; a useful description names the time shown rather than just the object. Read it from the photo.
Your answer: 12:08
